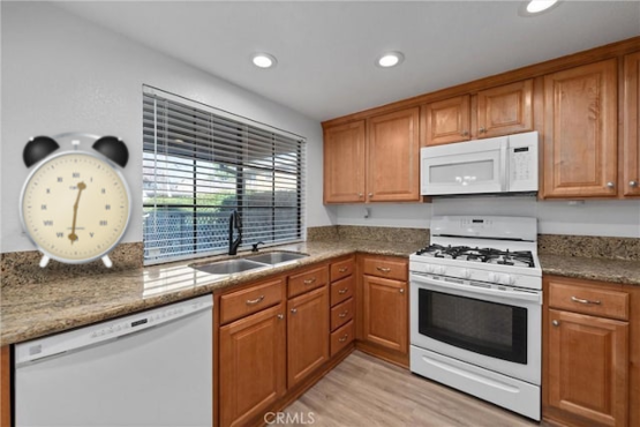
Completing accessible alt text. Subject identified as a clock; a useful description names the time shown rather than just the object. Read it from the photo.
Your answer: 12:31
